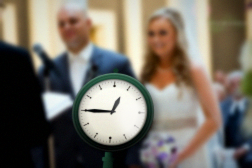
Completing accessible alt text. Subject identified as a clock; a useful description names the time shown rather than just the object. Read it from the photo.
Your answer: 12:45
